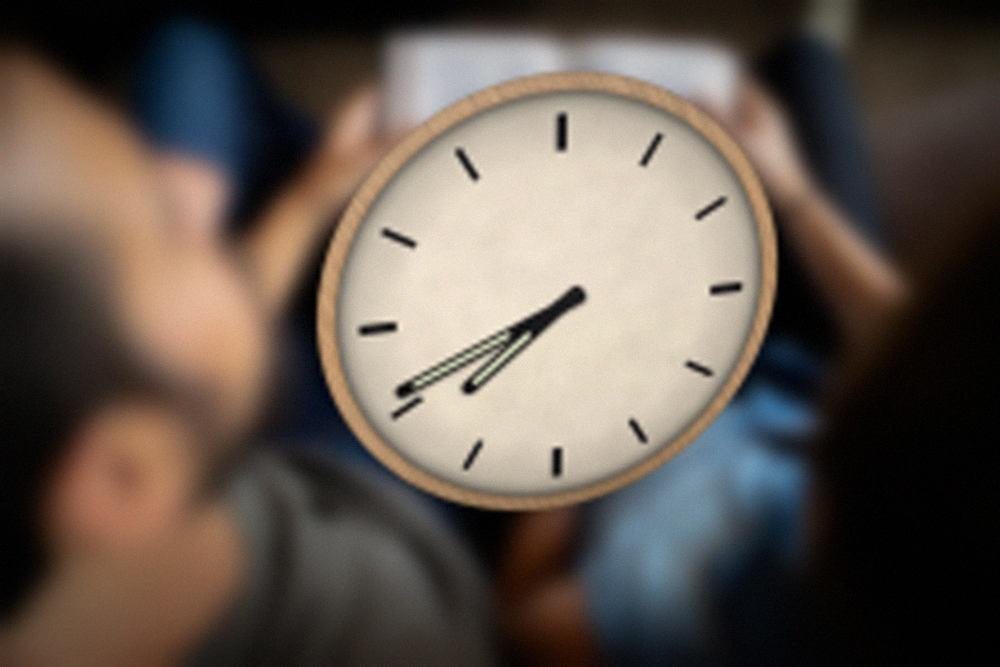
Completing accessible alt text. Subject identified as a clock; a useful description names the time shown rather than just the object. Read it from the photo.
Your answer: 7:41
